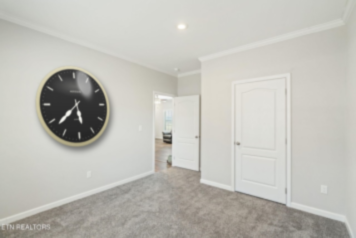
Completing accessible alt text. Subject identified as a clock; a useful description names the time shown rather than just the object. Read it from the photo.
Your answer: 5:38
